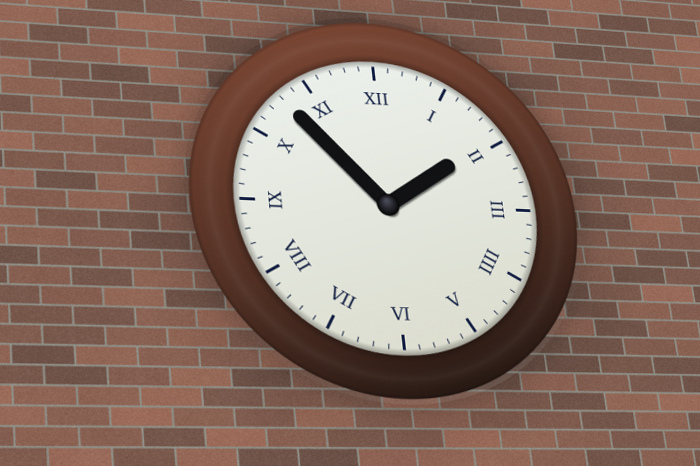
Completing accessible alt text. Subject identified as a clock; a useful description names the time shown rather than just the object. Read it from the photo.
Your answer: 1:53
